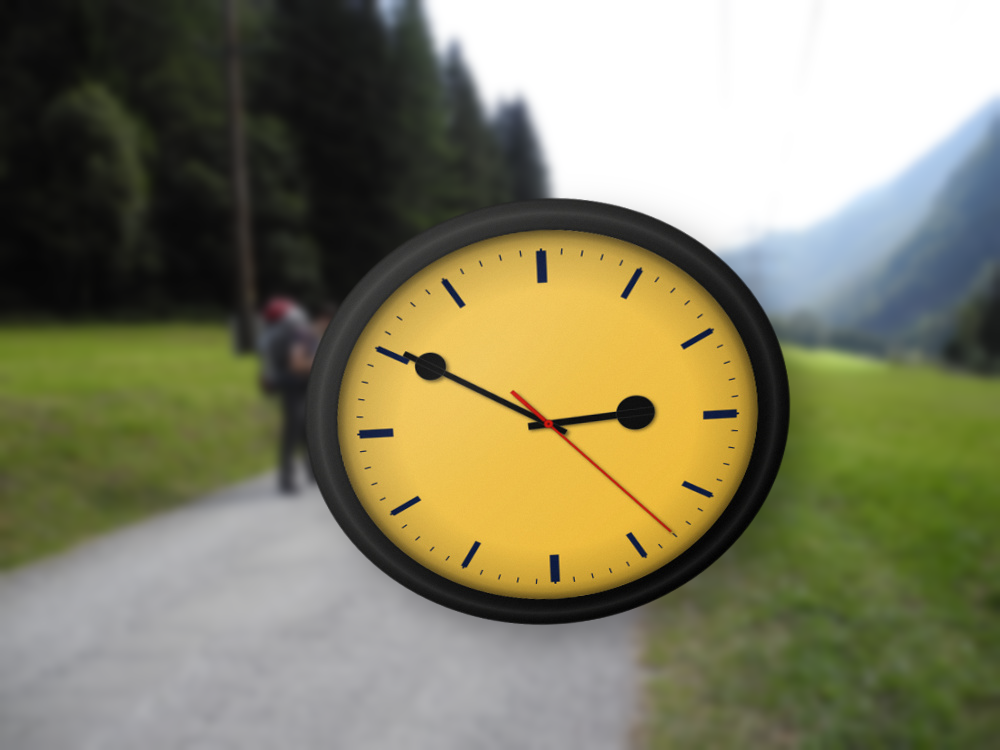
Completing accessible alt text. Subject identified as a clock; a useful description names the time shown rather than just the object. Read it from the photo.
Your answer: 2:50:23
